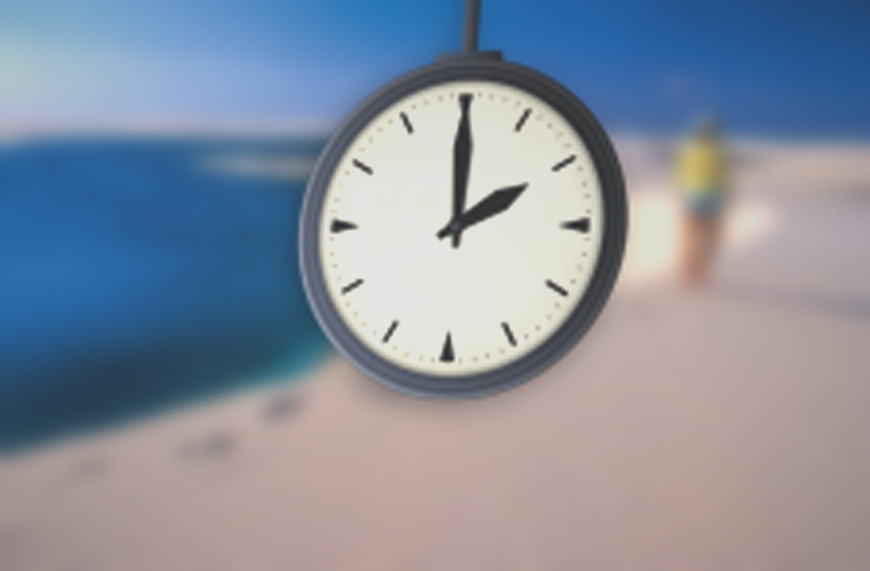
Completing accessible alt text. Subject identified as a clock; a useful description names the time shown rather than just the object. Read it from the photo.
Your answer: 2:00
